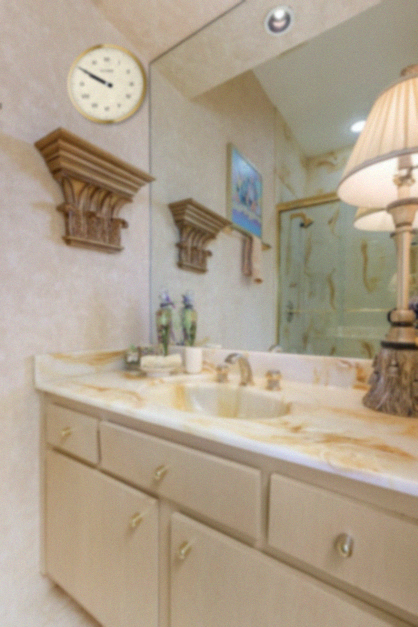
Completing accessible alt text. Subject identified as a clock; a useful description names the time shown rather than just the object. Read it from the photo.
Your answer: 9:50
